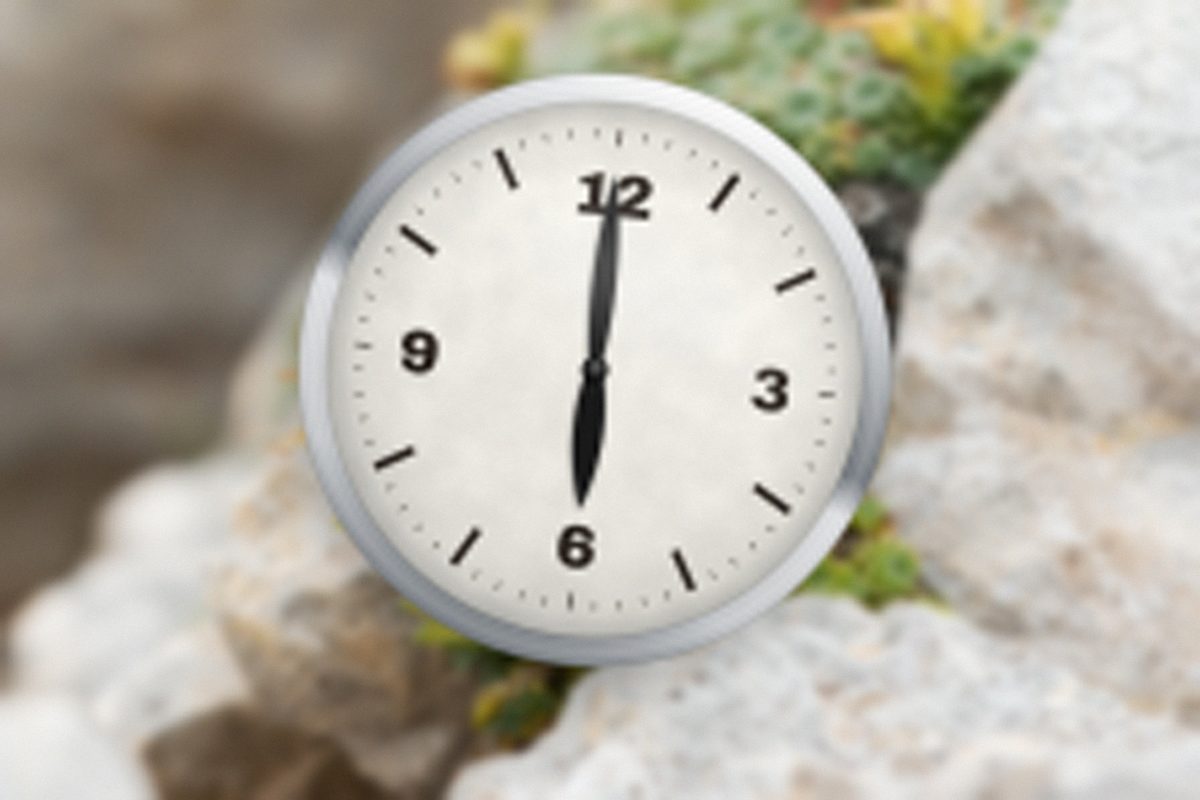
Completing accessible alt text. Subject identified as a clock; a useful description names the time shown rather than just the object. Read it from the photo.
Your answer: 6:00
